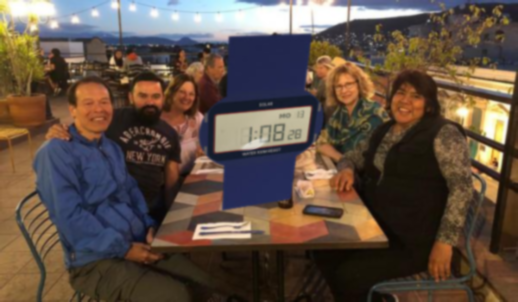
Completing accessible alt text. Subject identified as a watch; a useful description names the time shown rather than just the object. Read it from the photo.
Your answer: 1:08
